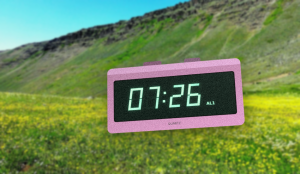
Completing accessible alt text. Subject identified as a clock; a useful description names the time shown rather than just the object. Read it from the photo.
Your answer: 7:26
